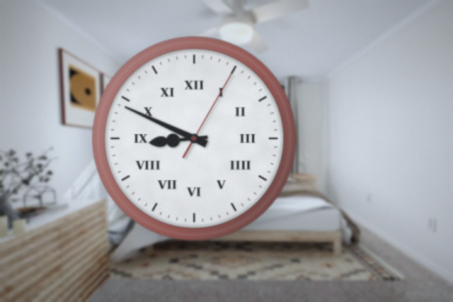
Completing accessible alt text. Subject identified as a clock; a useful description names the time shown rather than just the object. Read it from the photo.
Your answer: 8:49:05
